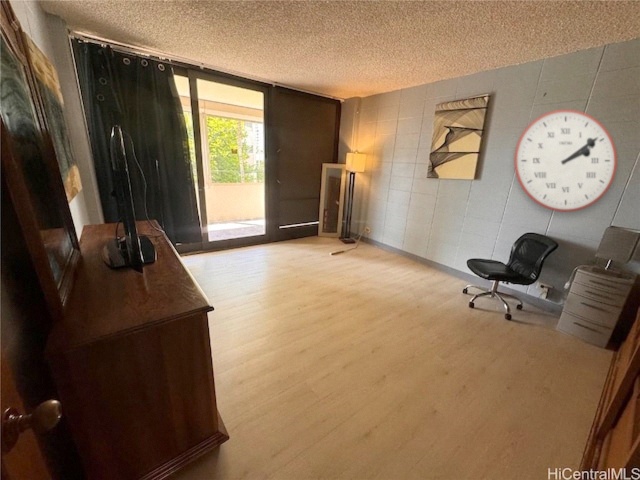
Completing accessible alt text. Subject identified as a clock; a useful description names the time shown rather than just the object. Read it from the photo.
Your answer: 2:09
